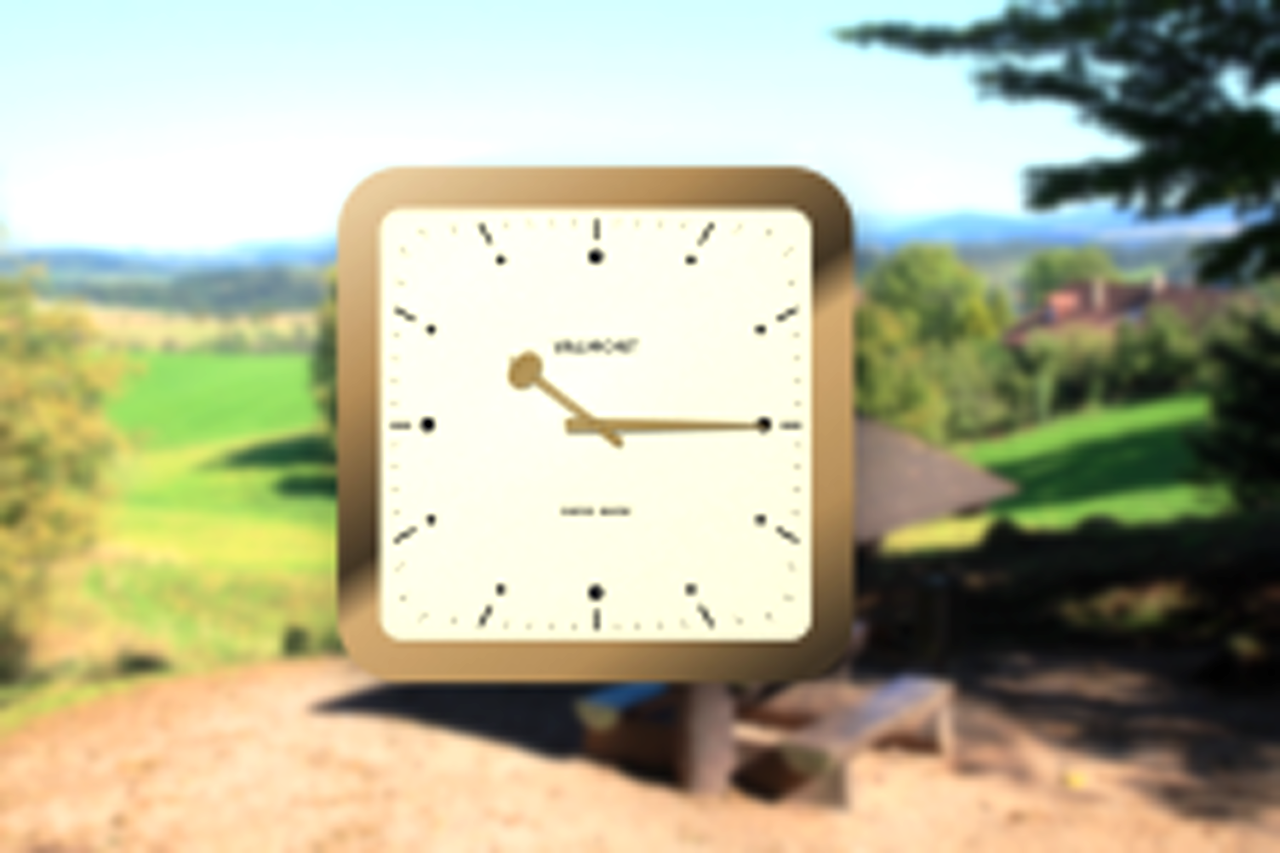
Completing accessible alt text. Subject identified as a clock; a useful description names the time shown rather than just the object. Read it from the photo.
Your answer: 10:15
